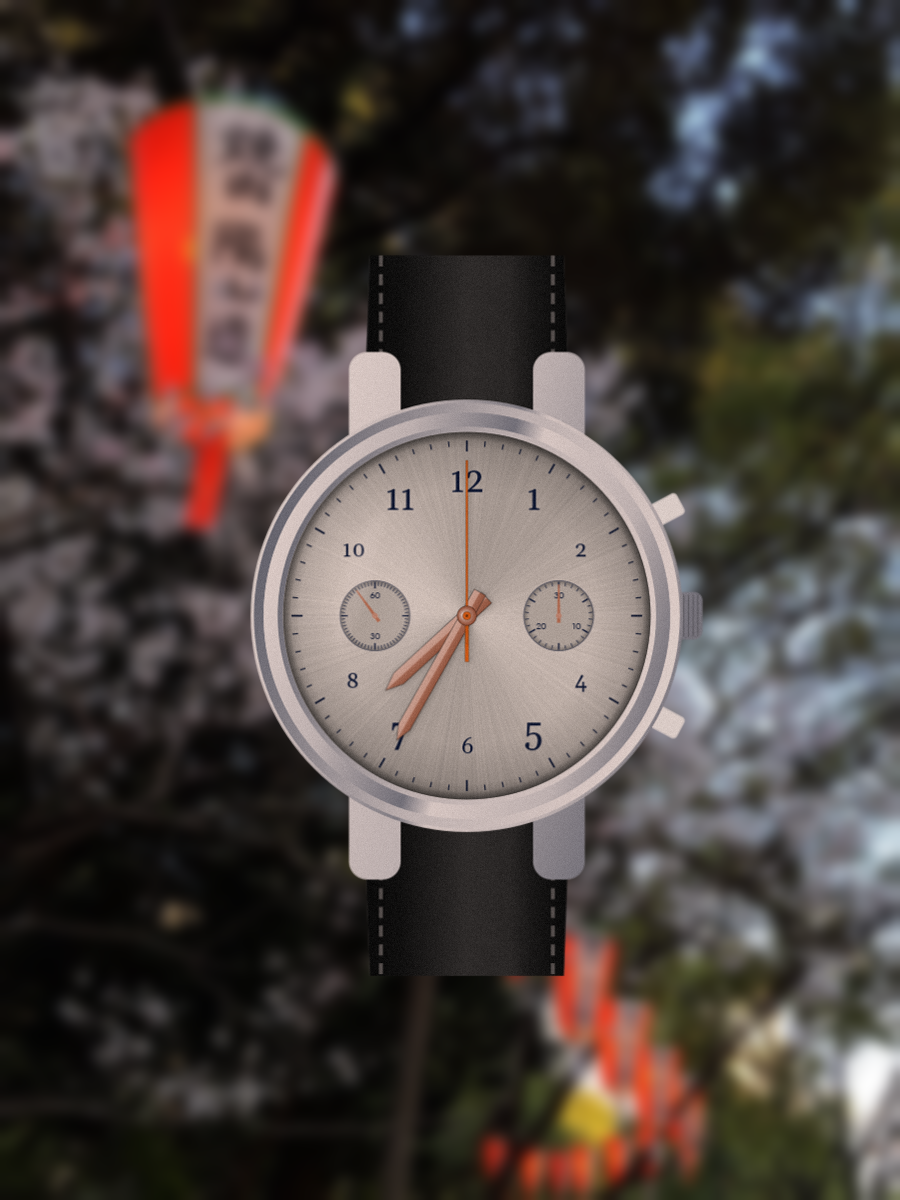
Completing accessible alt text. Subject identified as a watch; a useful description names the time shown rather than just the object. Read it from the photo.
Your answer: 7:34:54
